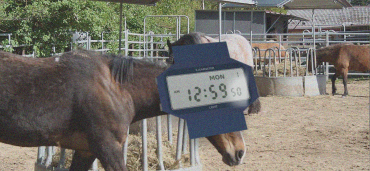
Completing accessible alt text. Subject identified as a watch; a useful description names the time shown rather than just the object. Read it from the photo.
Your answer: 12:59:50
